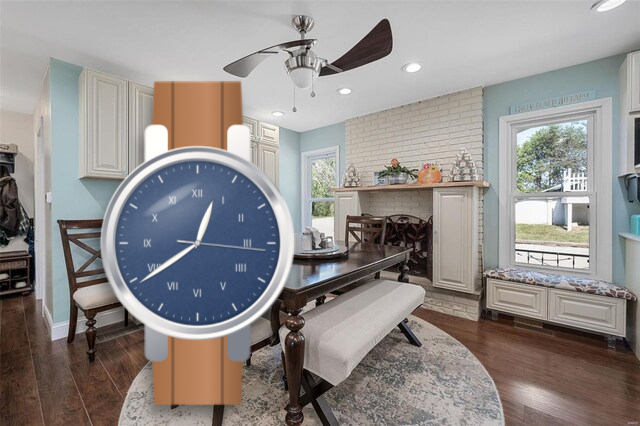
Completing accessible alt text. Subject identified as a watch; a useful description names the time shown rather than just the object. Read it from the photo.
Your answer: 12:39:16
